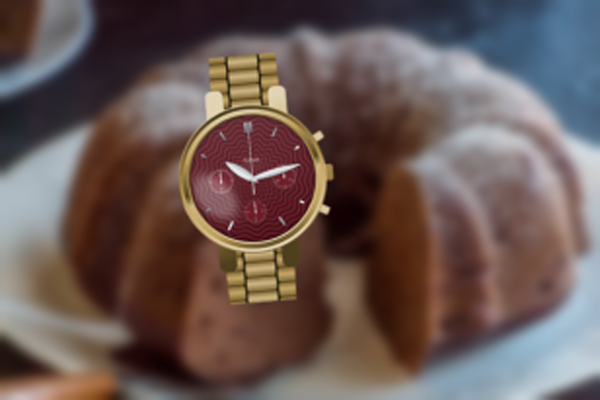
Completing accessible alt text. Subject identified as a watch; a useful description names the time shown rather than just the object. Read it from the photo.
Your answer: 10:13
